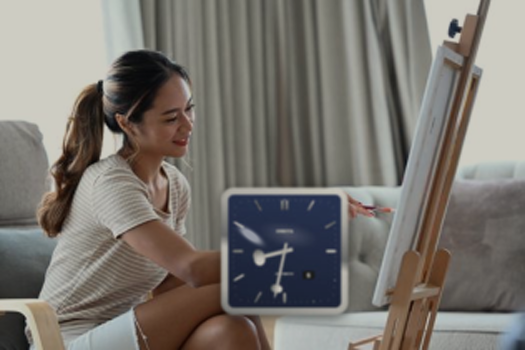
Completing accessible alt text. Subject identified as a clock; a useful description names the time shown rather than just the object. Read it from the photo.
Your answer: 8:32
